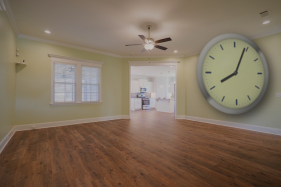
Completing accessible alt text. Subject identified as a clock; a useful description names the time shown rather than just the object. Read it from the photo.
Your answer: 8:04
